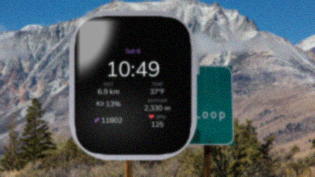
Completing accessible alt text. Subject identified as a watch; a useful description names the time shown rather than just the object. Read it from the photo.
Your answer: 10:49
